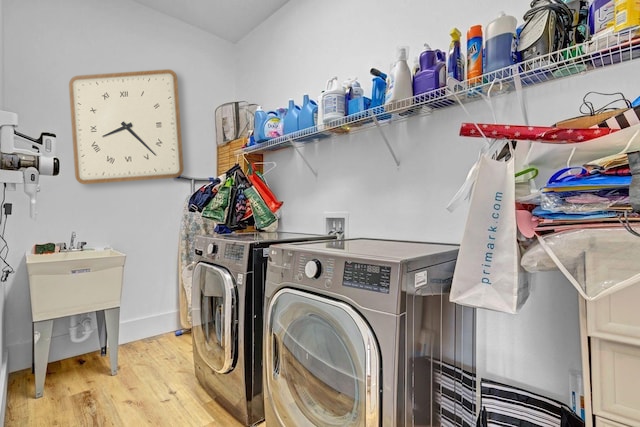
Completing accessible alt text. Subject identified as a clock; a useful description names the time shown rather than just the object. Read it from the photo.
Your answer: 8:23
